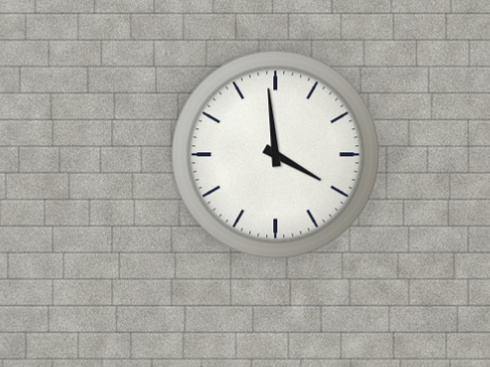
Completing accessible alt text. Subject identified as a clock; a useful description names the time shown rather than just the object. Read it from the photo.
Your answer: 3:59
